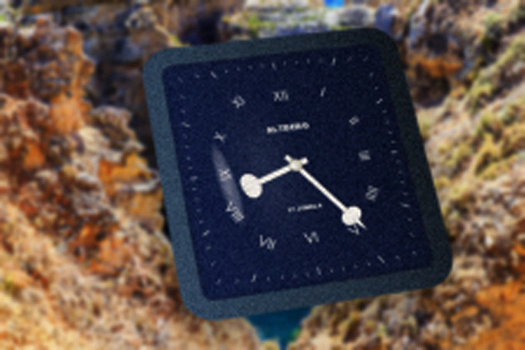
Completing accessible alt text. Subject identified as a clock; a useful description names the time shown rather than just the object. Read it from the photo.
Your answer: 8:24
